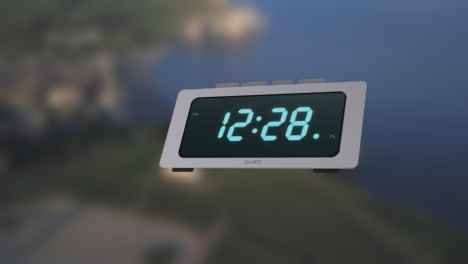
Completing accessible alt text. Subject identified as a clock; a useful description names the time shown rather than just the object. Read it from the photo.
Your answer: 12:28
